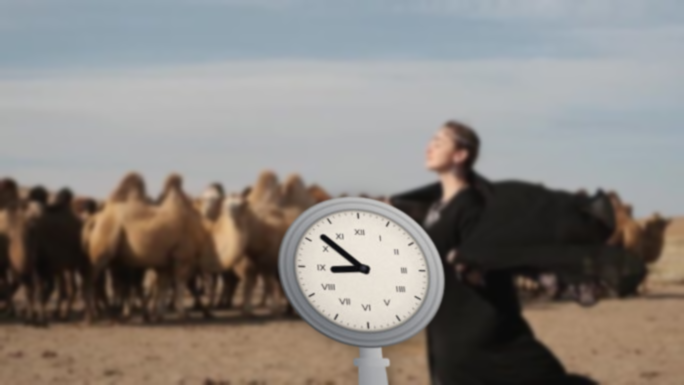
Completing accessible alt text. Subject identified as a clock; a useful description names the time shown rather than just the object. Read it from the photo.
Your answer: 8:52
